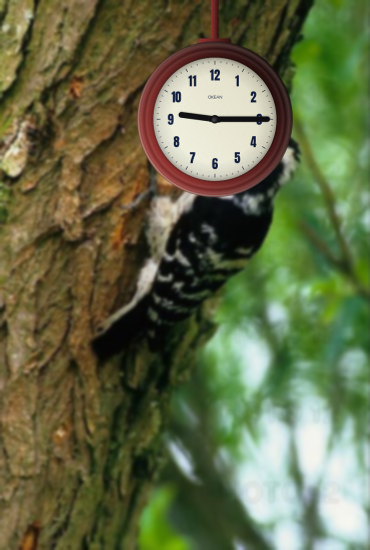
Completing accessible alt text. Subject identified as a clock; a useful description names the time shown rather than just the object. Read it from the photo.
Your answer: 9:15
